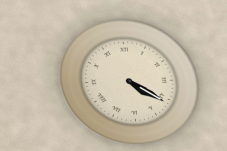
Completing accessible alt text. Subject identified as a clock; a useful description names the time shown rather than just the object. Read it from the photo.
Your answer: 4:21
